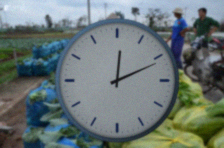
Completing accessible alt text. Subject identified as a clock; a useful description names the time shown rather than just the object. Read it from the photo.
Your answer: 12:11
